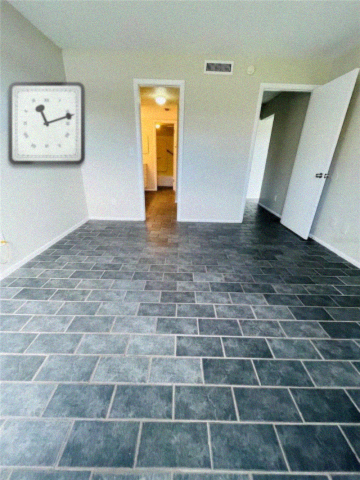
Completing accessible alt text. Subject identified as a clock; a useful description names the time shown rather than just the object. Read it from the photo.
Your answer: 11:12
